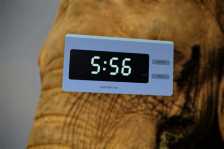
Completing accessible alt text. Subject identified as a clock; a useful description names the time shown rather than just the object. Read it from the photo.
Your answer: 5:56
